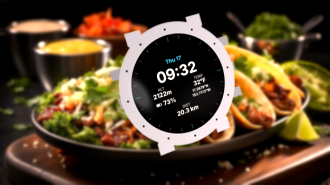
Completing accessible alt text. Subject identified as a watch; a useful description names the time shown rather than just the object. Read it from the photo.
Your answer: 9:32
